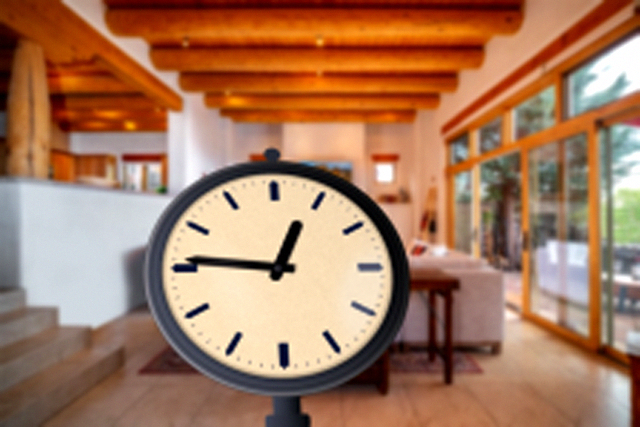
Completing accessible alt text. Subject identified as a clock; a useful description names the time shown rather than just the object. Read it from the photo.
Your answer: 12:46
